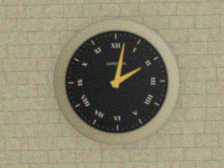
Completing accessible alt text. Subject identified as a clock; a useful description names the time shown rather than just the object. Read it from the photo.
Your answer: 2:02
